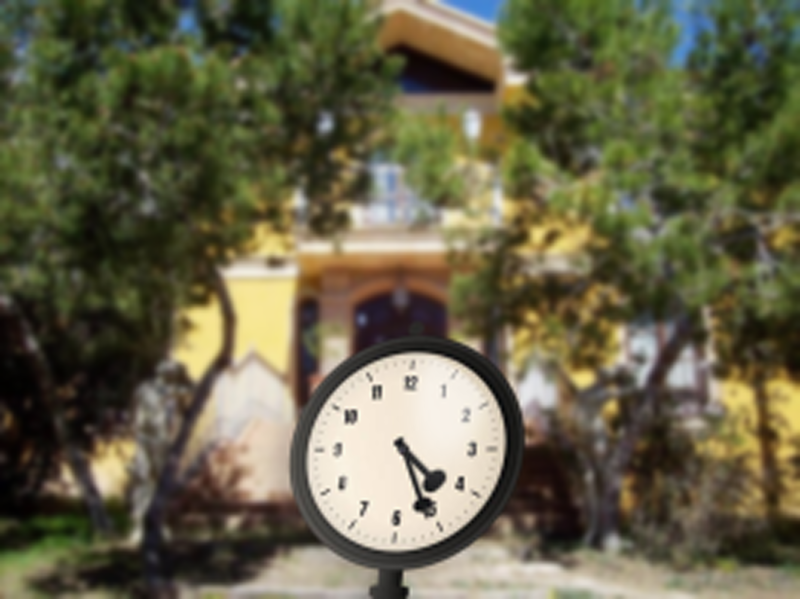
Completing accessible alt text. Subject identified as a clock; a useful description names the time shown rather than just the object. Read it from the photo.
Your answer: 4:26
